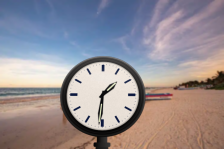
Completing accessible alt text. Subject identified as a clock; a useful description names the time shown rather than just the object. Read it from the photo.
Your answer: 1:31
